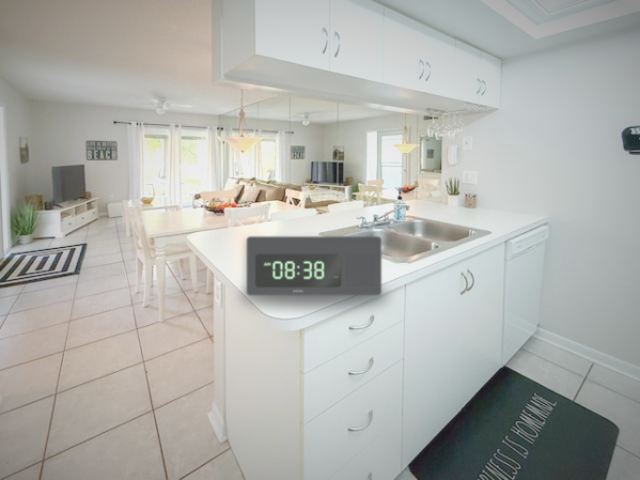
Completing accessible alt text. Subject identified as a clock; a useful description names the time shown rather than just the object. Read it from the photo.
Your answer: 8:38
